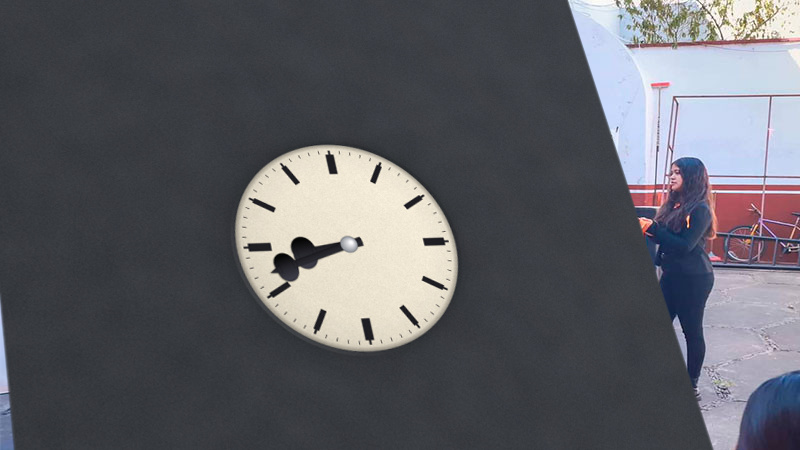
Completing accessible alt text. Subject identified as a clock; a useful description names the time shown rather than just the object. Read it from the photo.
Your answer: 8:42
